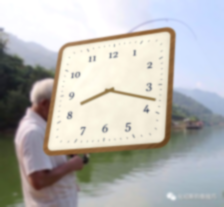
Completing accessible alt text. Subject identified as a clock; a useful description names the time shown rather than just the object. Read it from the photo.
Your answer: 8:18
